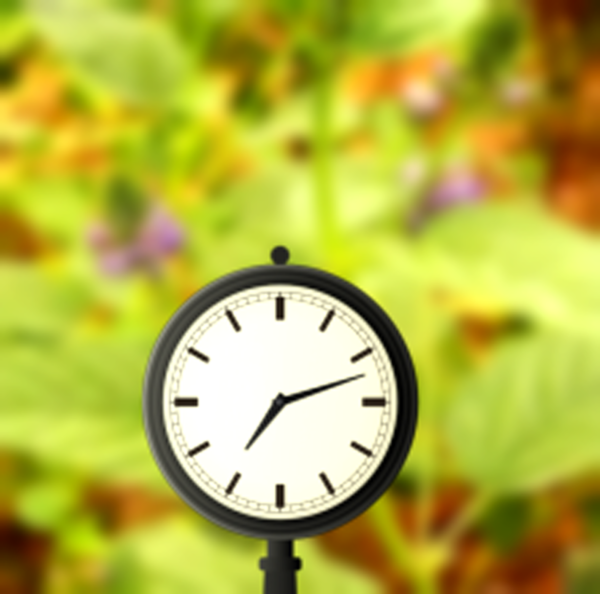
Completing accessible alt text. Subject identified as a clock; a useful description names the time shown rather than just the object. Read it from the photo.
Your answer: 7:12
